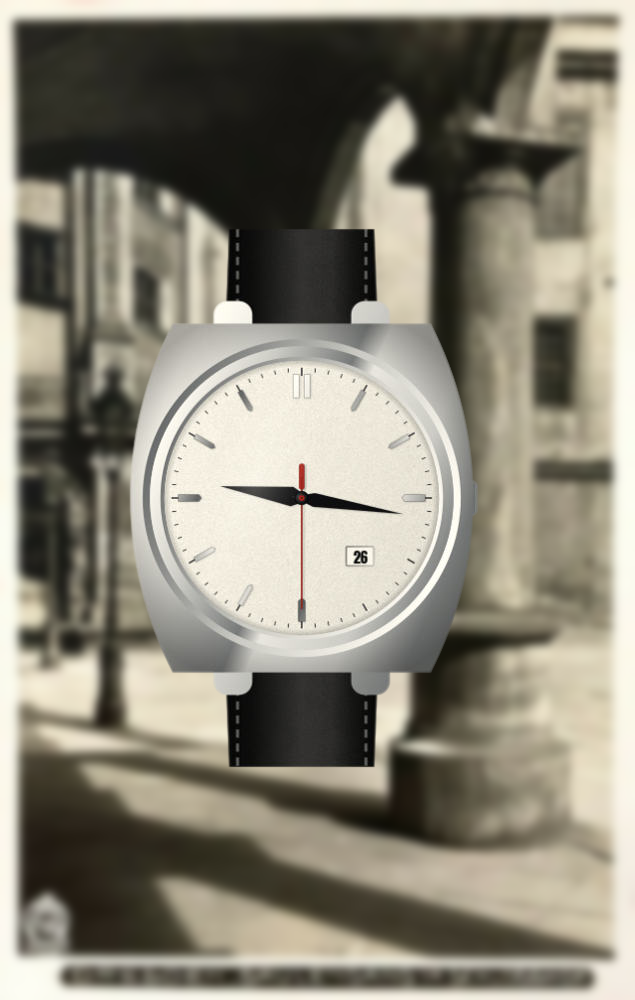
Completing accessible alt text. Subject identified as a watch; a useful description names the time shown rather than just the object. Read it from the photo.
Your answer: 9:16:30
